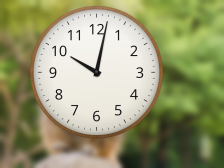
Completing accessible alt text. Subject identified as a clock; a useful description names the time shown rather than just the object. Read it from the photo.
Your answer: 10:02
